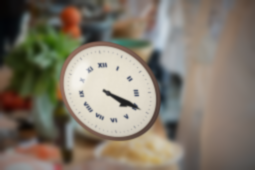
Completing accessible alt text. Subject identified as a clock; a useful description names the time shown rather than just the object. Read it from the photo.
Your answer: 4:20
